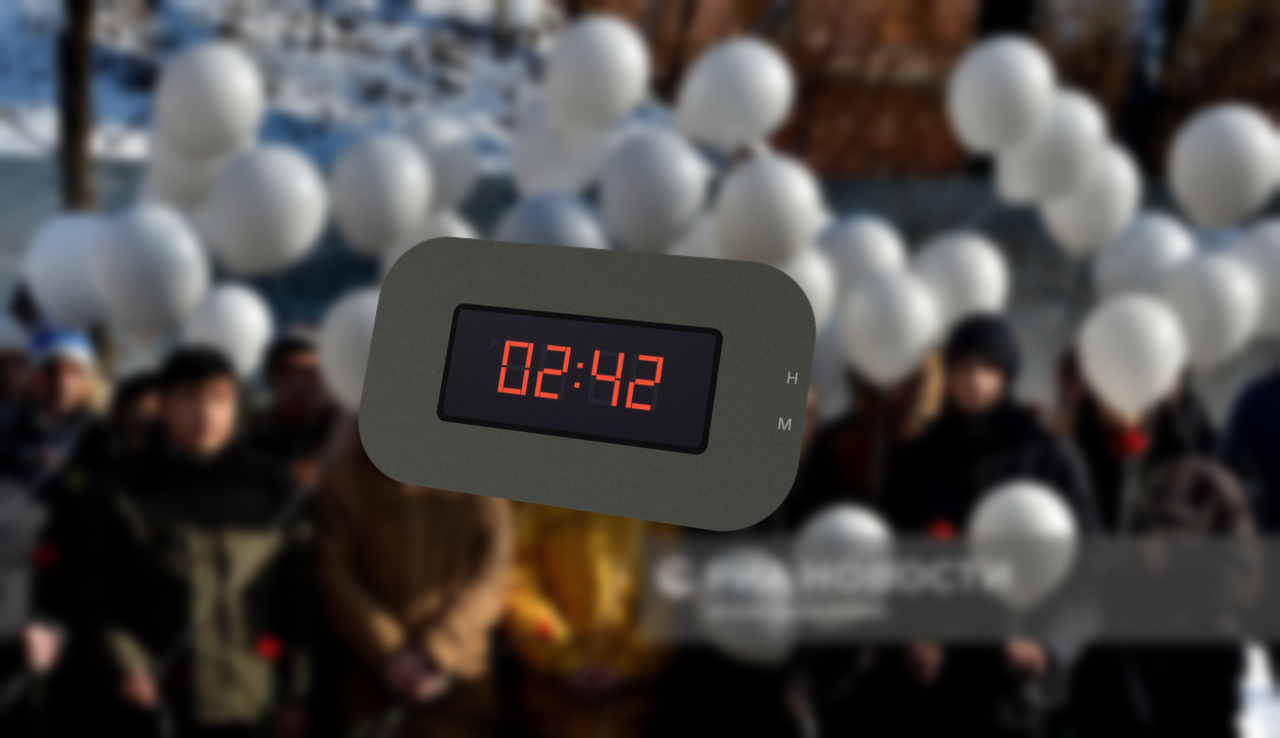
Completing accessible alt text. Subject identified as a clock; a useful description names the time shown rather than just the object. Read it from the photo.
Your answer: 2:42
